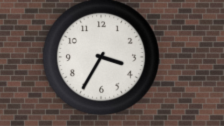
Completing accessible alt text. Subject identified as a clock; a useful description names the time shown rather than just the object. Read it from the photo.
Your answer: 3:35
